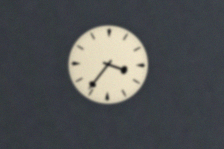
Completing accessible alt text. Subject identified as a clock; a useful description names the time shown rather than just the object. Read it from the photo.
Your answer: 3:36
